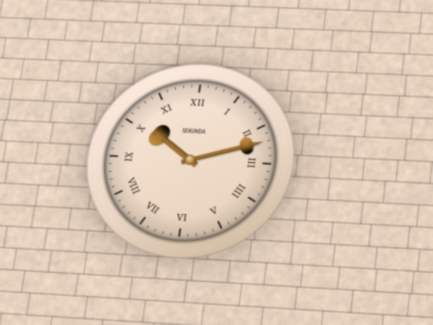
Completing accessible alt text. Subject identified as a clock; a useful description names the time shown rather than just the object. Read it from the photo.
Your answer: 10:12
